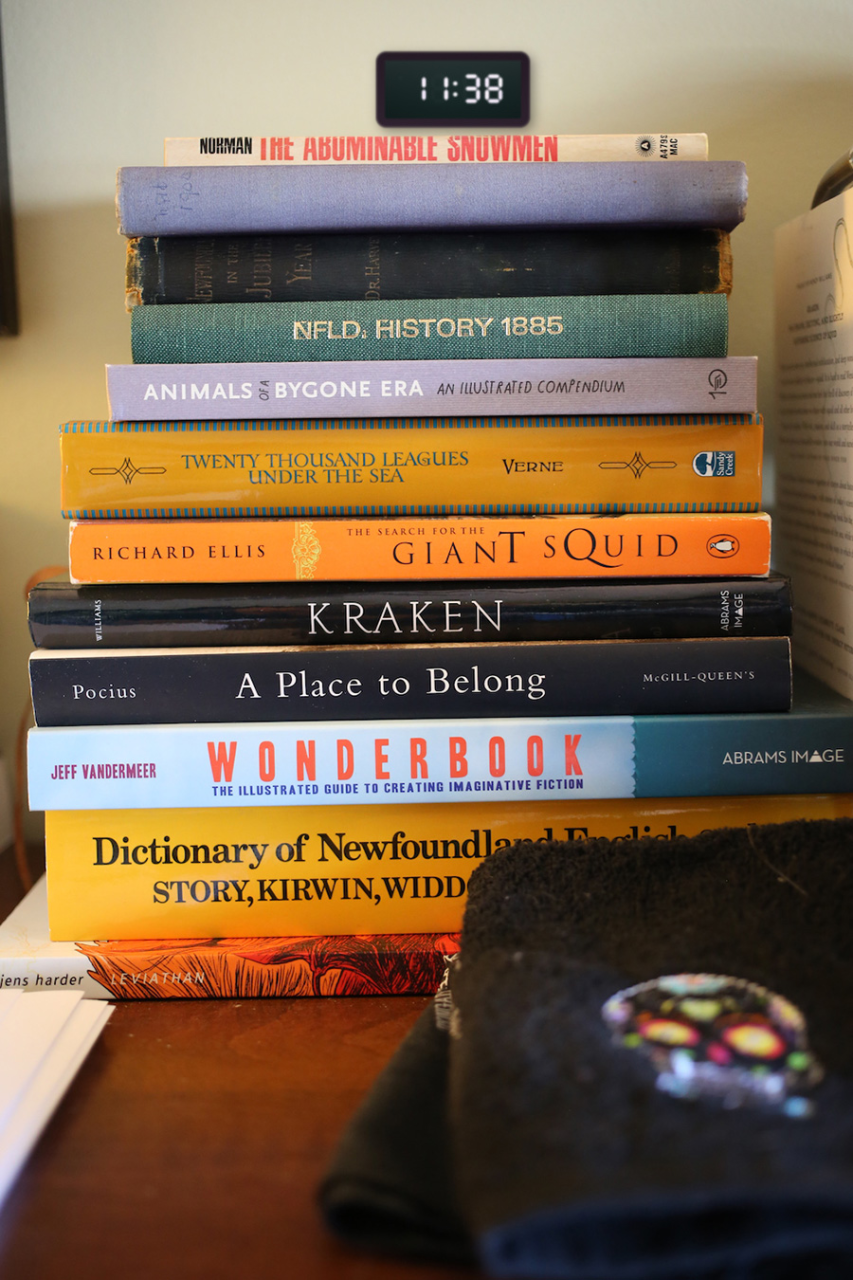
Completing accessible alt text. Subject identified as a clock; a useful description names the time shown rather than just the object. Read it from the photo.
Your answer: 11:38
